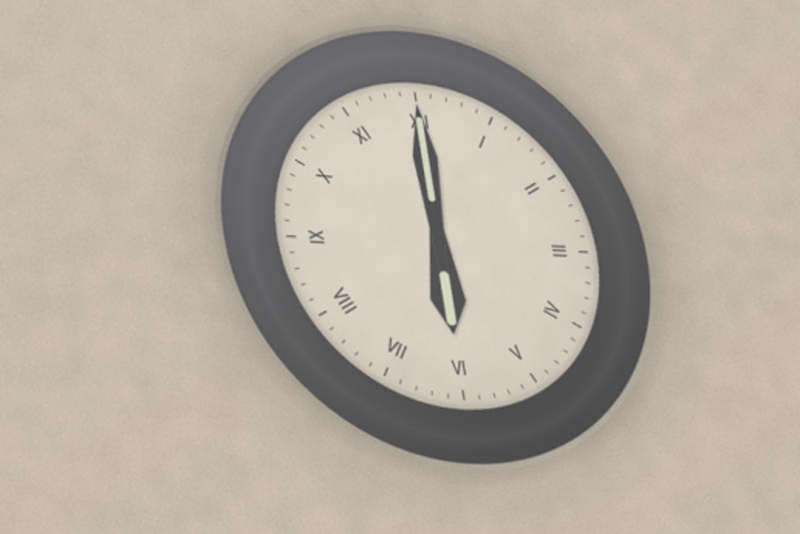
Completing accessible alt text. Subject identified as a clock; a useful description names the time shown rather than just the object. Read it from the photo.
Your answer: 6:00
